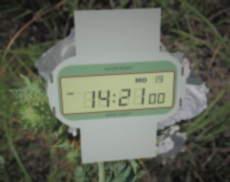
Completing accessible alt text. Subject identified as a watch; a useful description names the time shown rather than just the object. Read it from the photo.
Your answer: 14:21:00
